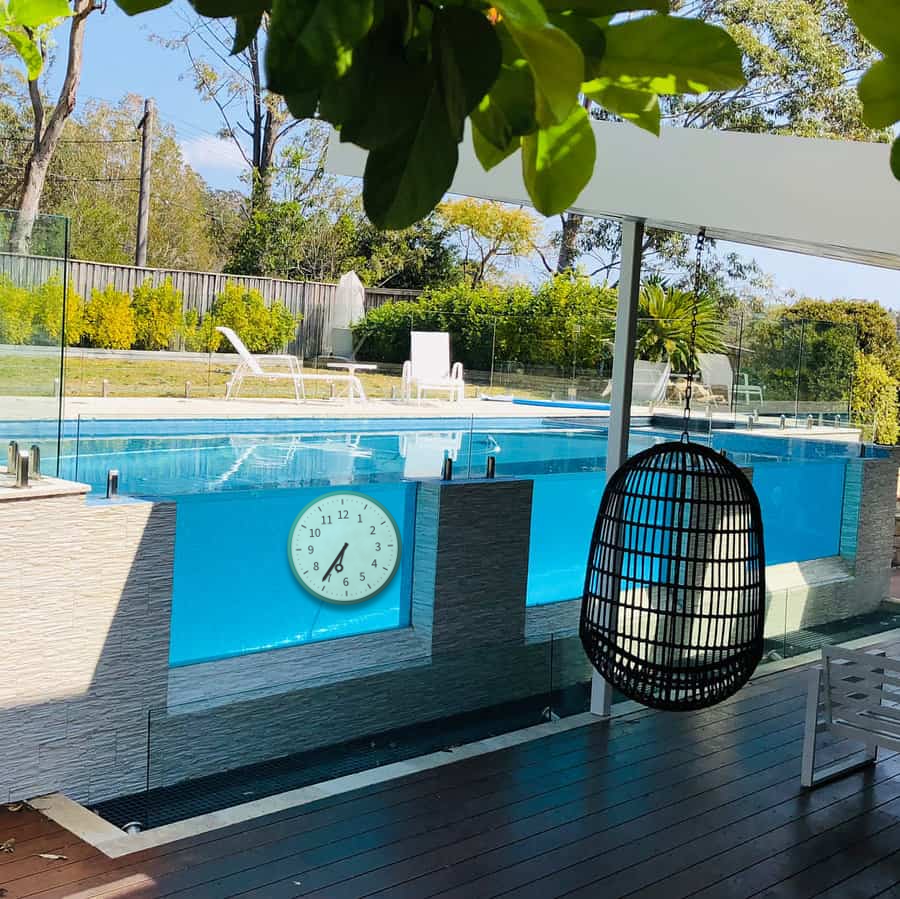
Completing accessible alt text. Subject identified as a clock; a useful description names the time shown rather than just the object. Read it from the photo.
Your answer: 6:36
